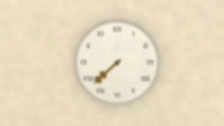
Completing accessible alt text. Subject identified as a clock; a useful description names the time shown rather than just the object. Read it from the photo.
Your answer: 7:38
